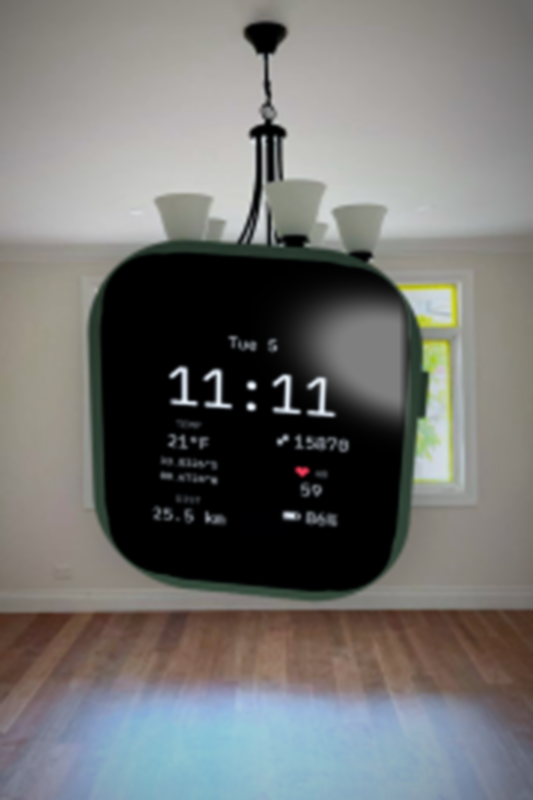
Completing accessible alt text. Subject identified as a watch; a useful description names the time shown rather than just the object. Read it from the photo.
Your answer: 11:11
